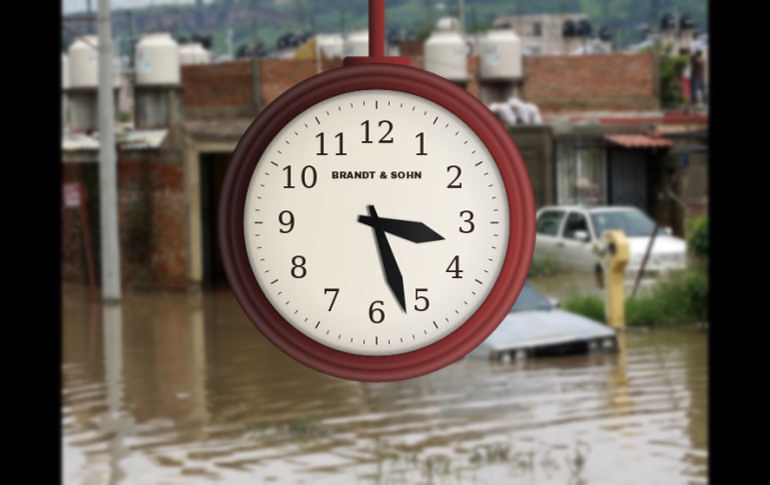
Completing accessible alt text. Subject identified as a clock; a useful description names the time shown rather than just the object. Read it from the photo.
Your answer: 3:27
